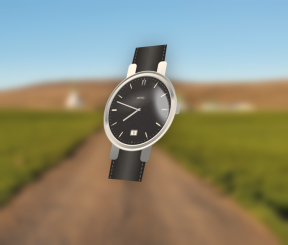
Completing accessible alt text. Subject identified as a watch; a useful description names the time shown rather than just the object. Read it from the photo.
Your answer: 7:48
